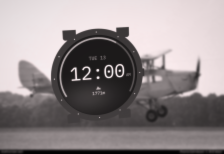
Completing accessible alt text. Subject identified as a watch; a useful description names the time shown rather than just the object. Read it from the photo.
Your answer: 12:00
